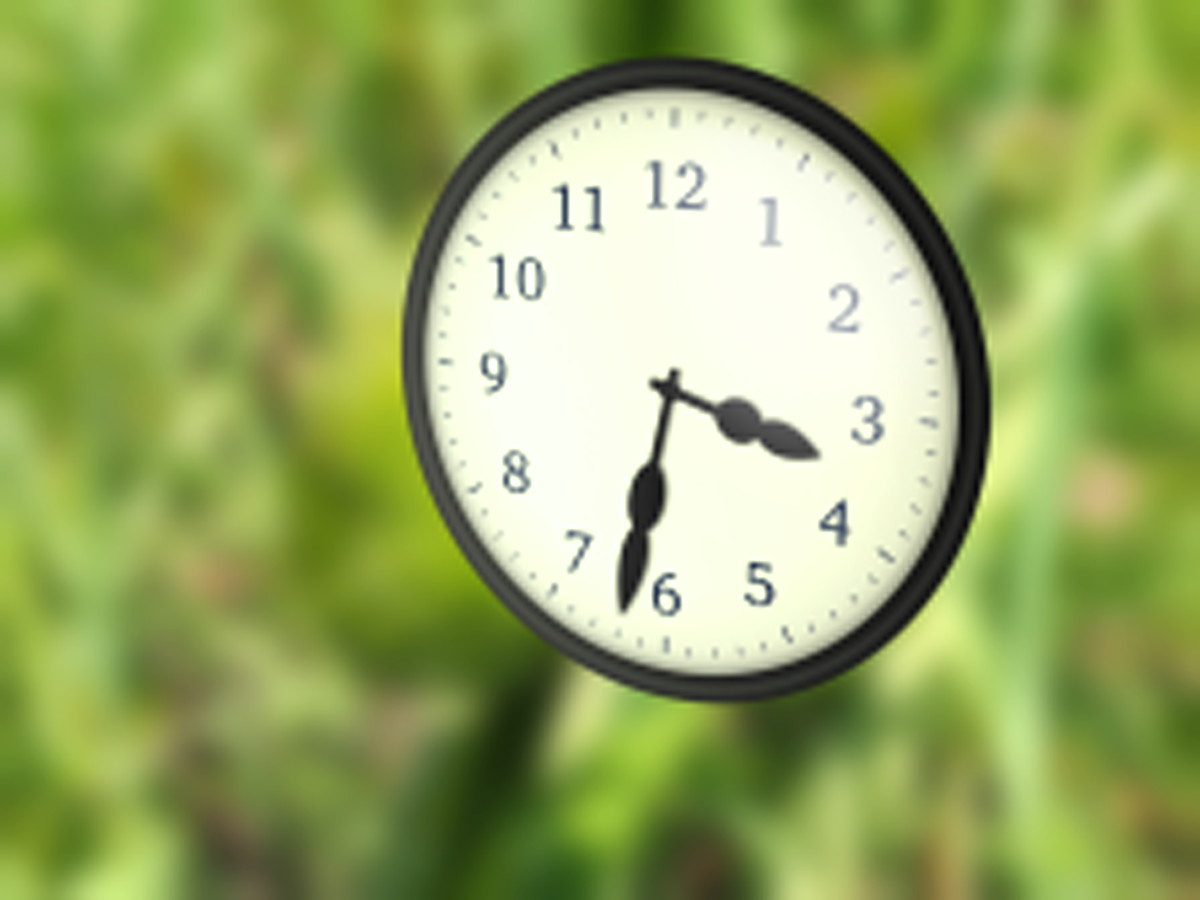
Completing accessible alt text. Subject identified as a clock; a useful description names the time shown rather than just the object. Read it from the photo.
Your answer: 3:32
